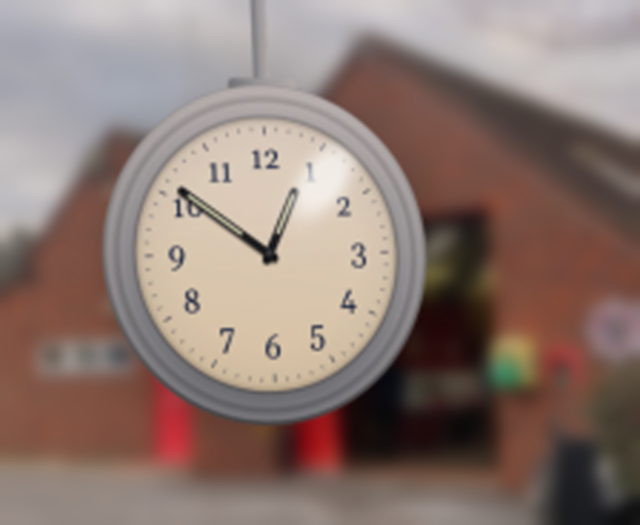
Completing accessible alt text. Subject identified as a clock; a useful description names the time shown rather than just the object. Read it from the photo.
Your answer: 12:51
